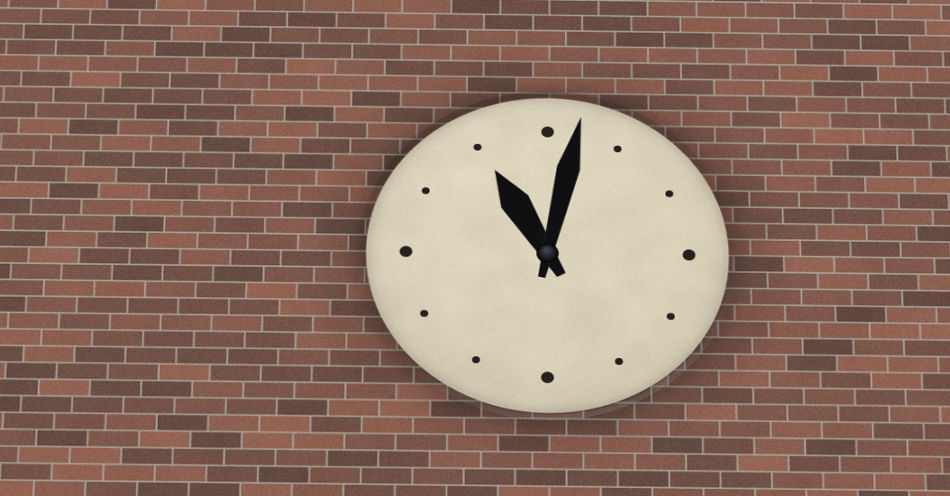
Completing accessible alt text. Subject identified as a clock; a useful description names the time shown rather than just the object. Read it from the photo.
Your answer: 11:02
